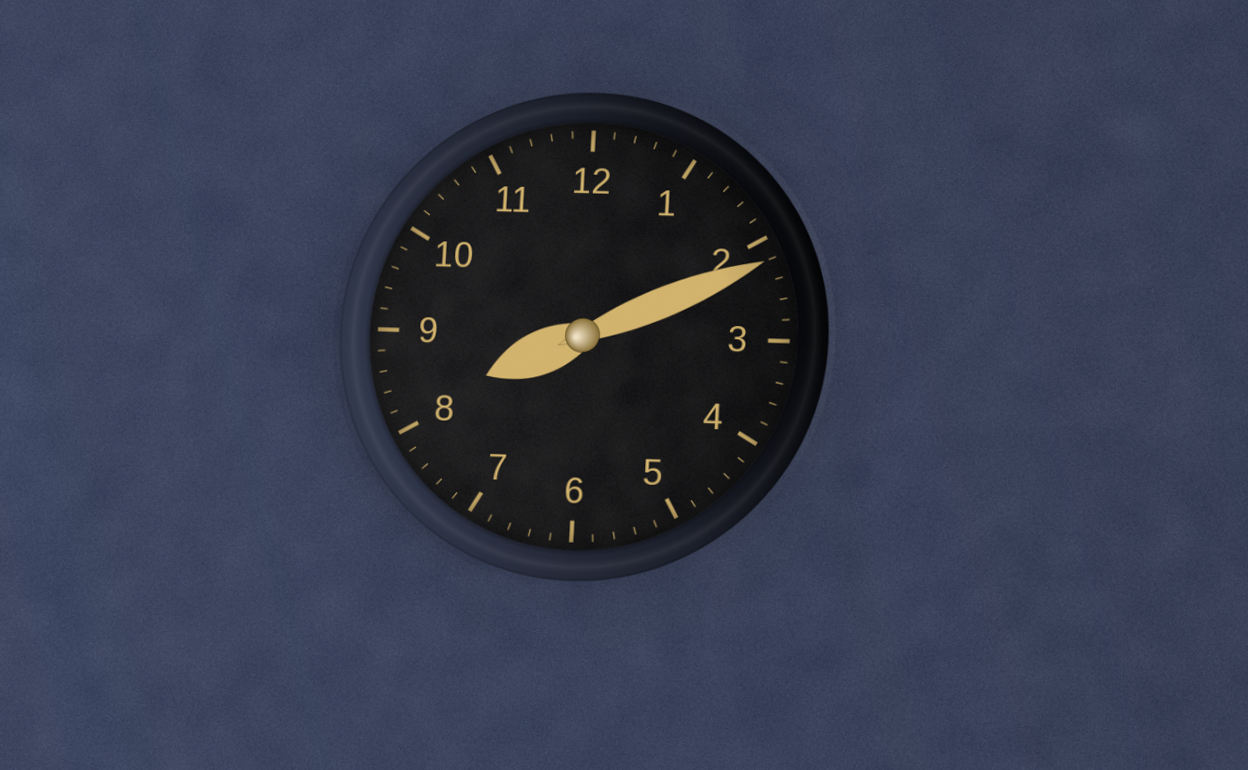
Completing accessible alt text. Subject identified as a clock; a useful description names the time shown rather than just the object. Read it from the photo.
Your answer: 8:11
